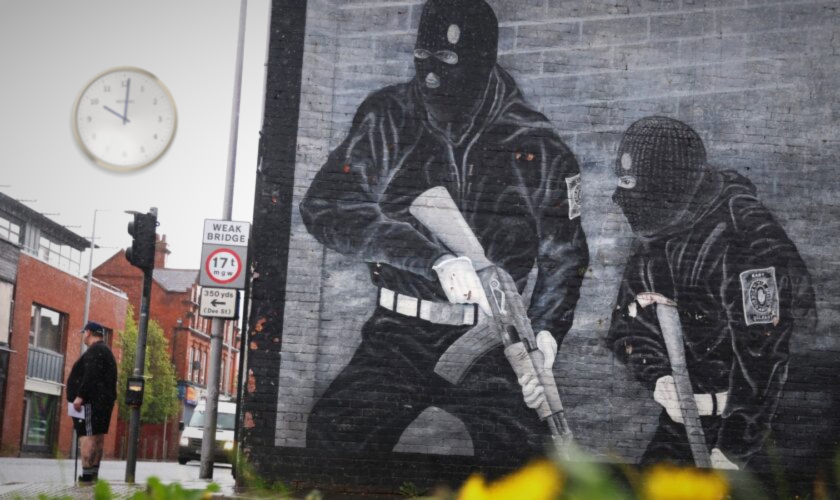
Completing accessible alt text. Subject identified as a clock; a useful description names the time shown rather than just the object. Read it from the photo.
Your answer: 10:01
